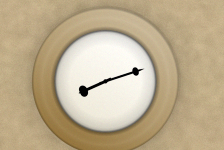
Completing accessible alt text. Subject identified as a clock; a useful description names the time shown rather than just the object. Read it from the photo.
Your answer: 8:12
